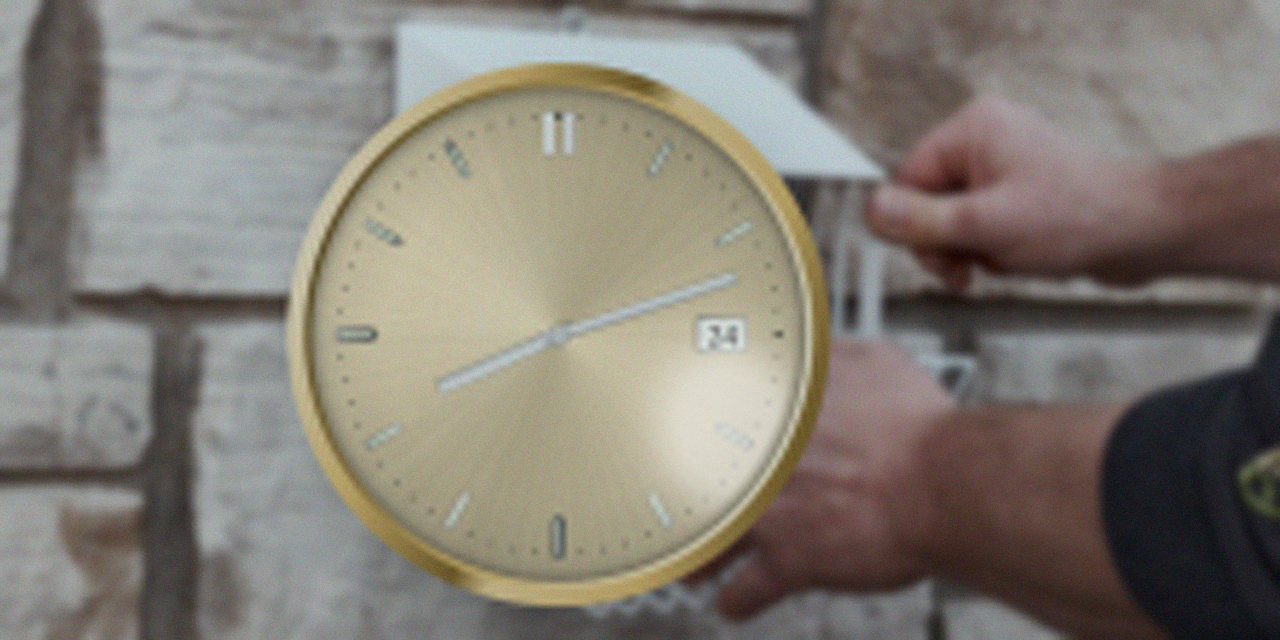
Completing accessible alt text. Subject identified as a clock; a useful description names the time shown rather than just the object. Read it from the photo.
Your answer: 8:12
